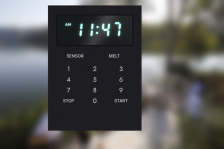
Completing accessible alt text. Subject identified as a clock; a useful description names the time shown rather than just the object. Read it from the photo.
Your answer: 11:47
